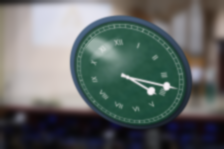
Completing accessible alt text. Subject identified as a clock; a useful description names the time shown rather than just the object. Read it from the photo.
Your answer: 4:18
